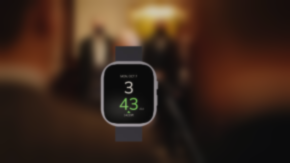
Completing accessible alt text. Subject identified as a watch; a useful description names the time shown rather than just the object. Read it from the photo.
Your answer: 3:43
